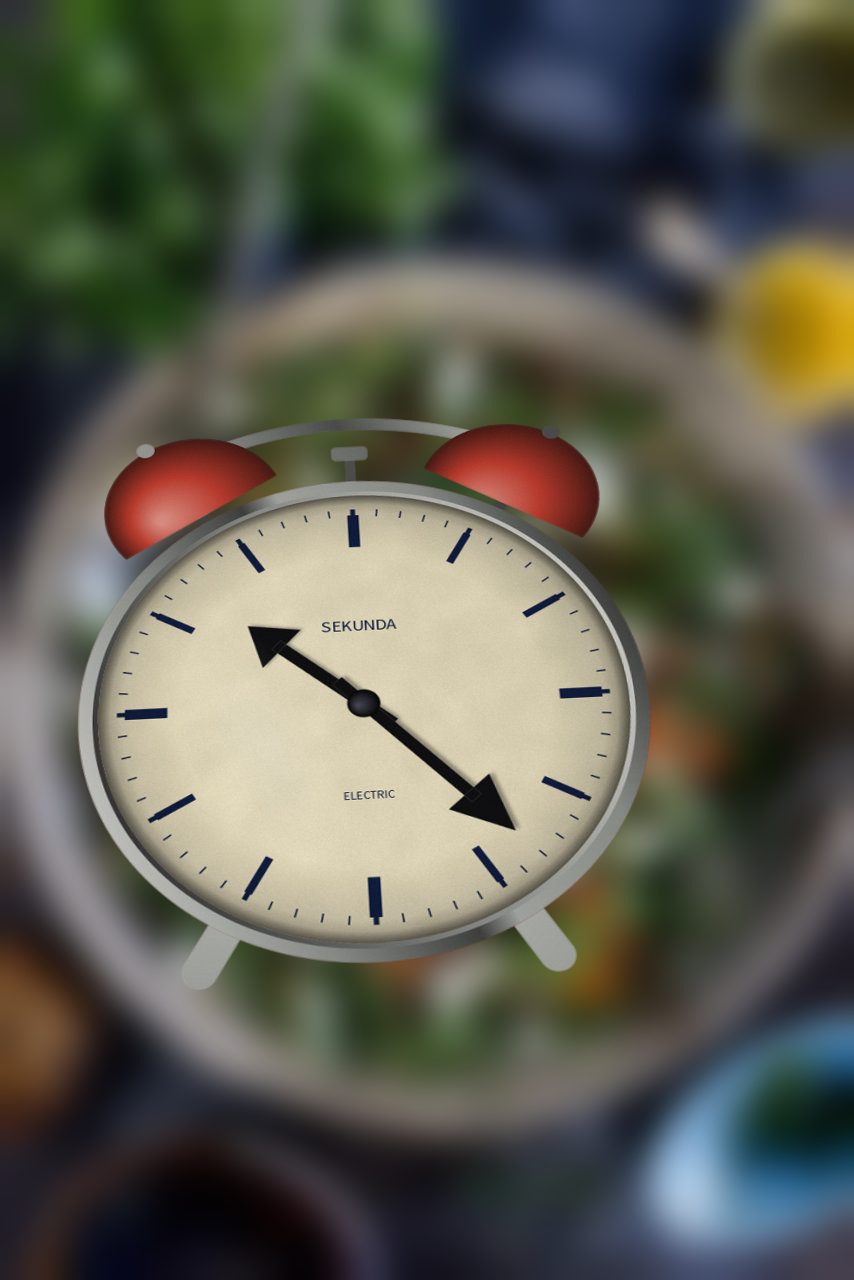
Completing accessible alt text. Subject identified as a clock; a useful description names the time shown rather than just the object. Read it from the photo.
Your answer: 10:23
